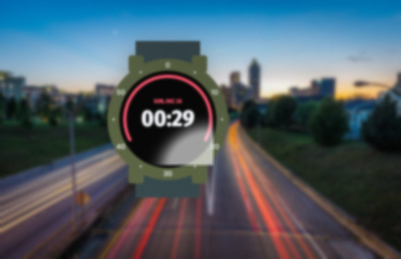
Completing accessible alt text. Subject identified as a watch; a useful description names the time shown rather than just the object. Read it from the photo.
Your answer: 0:29
